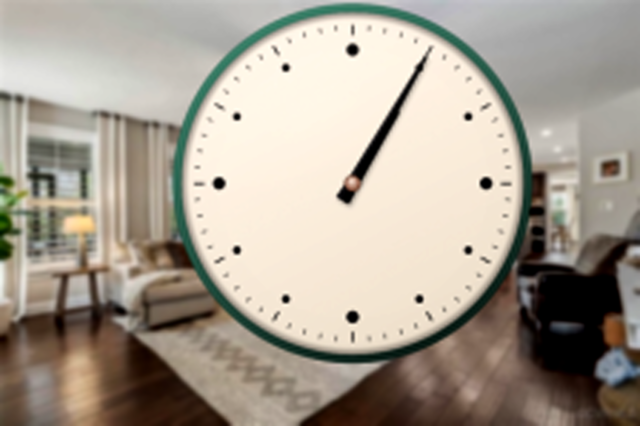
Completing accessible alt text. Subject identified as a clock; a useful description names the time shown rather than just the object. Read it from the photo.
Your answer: 1:05
